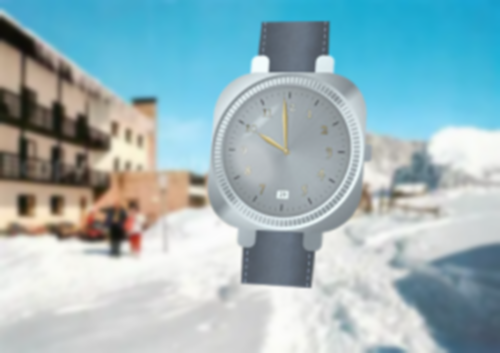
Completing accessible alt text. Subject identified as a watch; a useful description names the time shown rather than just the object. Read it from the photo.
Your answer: 9:59
